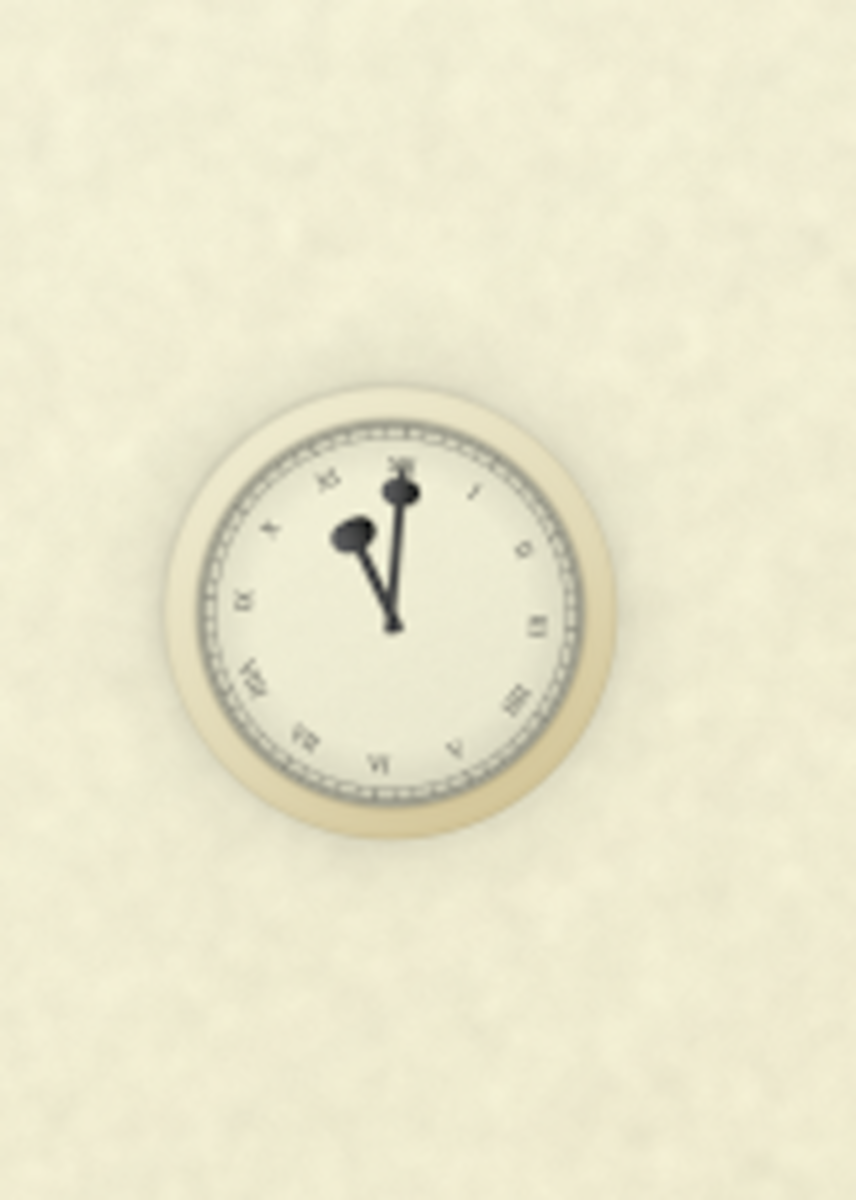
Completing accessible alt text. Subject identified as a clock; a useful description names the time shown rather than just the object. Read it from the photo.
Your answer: 11:00
